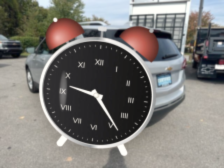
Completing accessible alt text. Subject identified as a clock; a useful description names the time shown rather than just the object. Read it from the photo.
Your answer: 9:24
